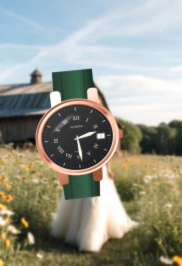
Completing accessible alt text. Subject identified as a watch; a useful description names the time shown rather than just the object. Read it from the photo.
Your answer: 2:29
